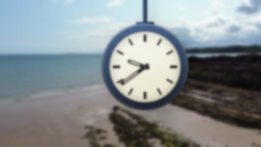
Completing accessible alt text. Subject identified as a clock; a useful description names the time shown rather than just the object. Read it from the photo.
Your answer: 9:39
